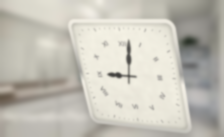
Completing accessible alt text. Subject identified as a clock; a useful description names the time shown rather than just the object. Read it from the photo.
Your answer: 9:02
